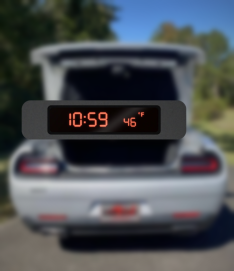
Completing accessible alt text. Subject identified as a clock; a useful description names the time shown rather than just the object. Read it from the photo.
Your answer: 10:59
